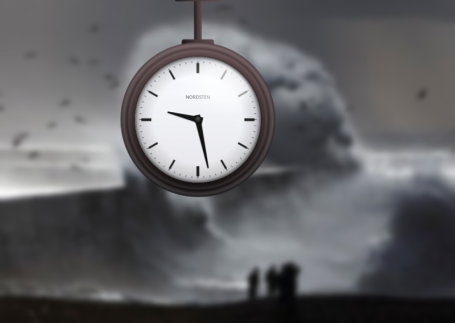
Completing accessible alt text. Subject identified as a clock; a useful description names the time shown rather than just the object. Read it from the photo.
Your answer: 9:28
